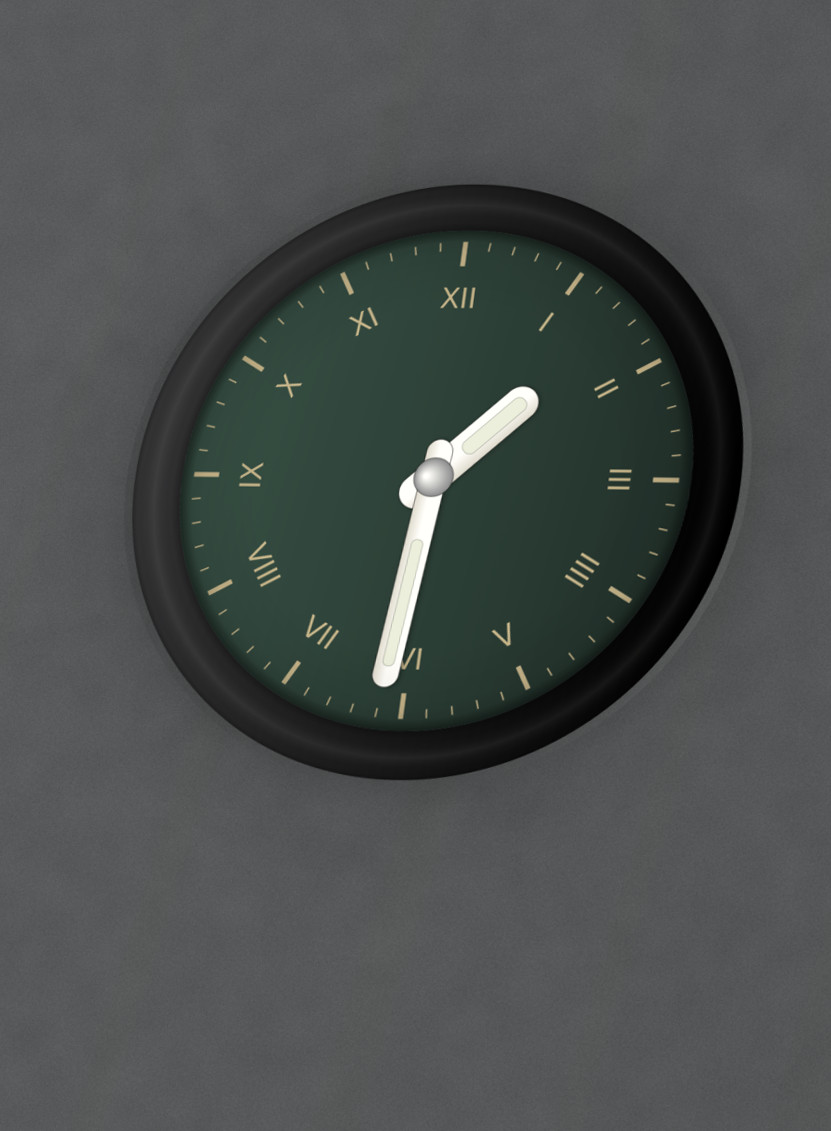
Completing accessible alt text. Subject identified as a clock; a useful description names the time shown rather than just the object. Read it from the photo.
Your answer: 1:31
